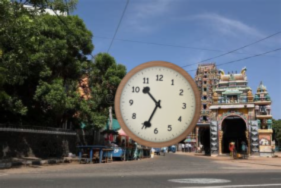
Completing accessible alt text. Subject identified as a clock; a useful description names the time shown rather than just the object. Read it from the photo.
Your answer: 10:34
